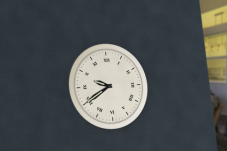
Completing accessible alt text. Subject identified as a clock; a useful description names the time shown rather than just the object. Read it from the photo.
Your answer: 9:40
